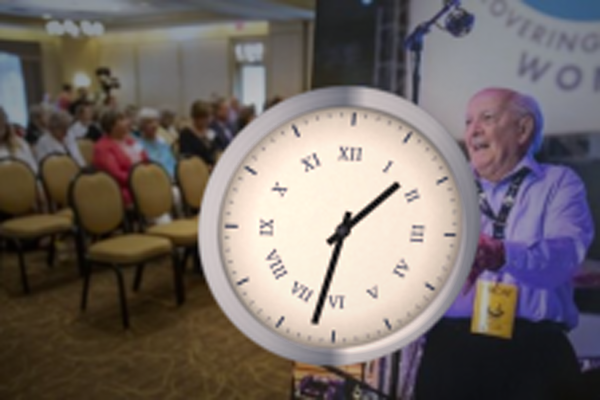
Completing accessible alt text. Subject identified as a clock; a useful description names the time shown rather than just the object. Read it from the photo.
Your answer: 1:32
